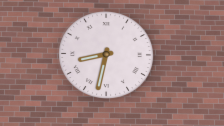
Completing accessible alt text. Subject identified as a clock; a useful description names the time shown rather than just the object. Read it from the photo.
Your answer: 8:32
